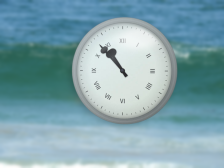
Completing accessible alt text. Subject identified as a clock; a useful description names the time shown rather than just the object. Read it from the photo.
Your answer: 10:53
